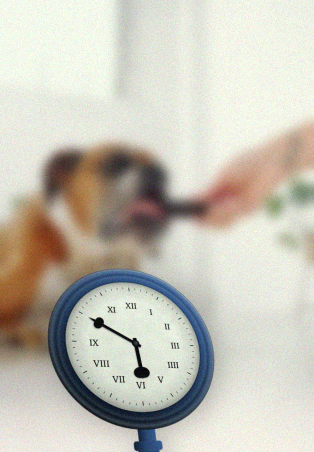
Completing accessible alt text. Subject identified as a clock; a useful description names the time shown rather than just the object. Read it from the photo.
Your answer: 5:50
